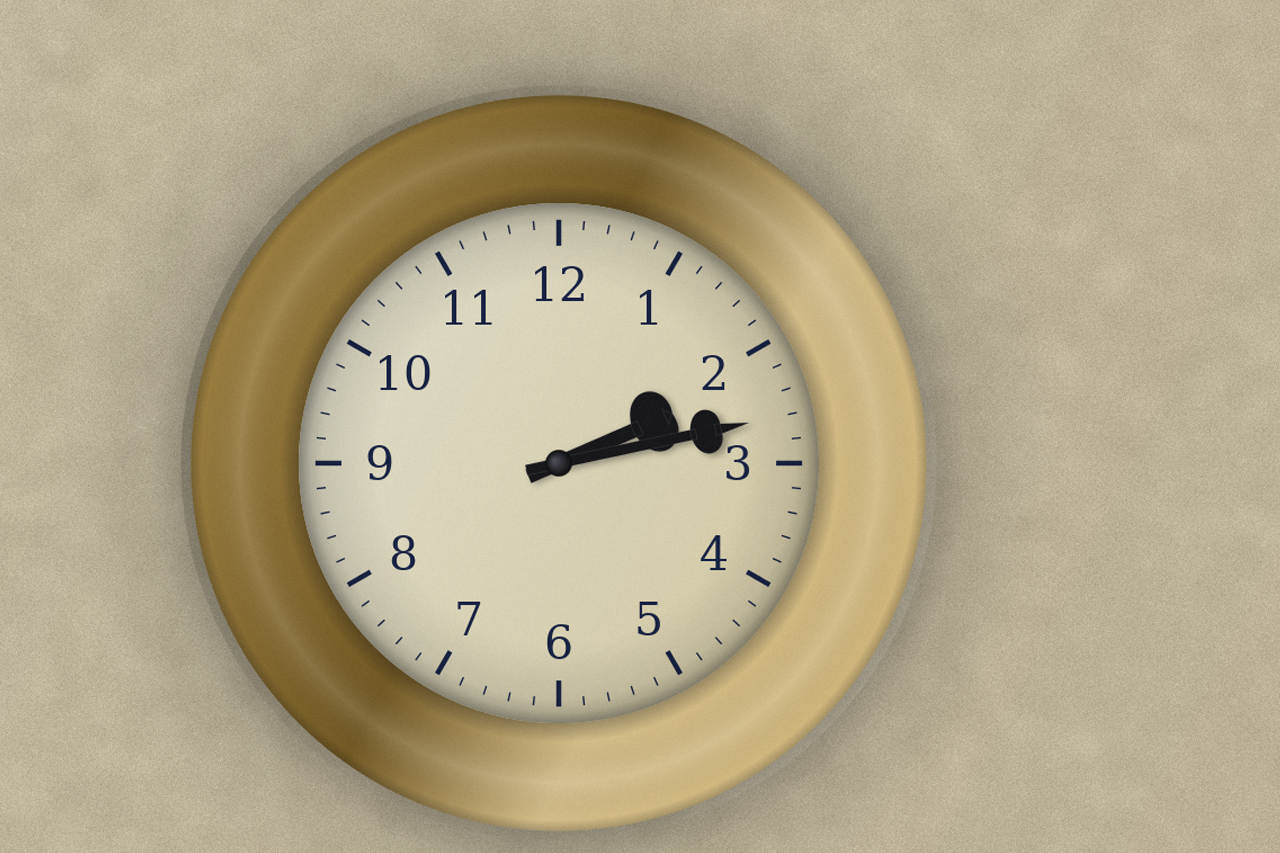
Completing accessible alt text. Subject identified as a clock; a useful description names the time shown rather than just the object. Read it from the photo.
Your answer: 2:13
